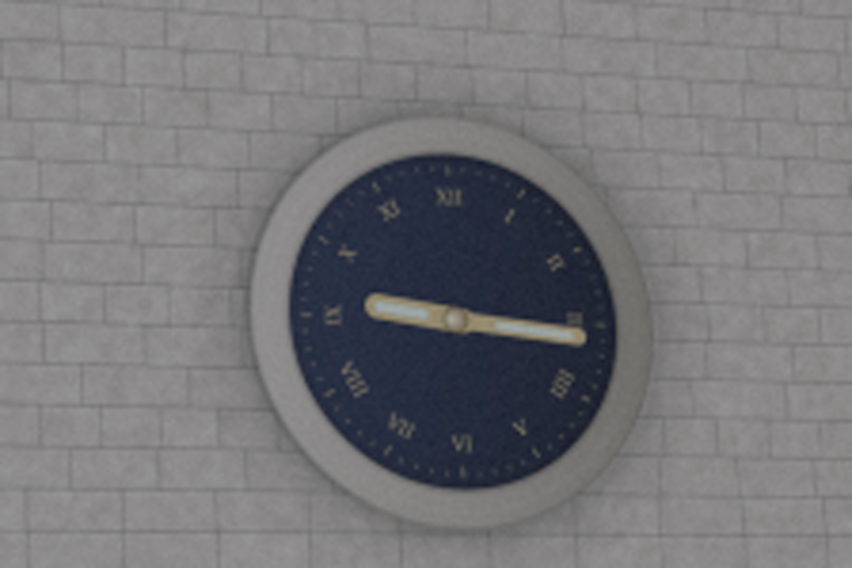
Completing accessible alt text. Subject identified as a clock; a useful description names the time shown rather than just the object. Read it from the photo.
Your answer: 9:16
